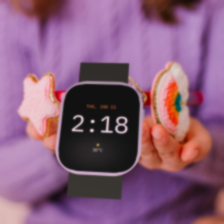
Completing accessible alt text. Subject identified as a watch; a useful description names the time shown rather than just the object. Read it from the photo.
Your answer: 2:18
